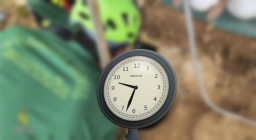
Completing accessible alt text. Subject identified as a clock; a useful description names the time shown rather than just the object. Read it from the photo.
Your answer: 9:33
